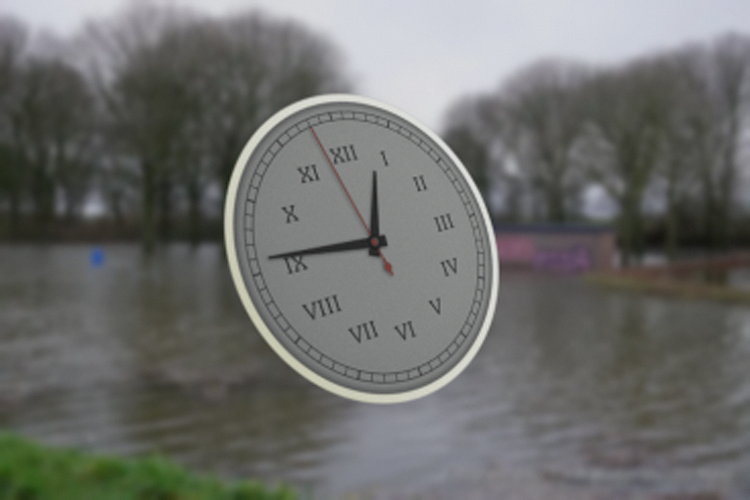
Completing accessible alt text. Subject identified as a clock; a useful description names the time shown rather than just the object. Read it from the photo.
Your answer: 12:45:58
